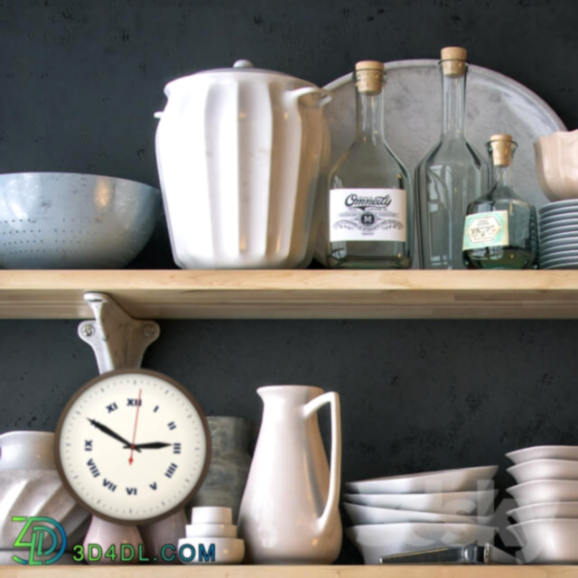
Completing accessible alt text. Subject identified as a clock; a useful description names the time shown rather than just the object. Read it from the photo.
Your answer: 2:50:01
